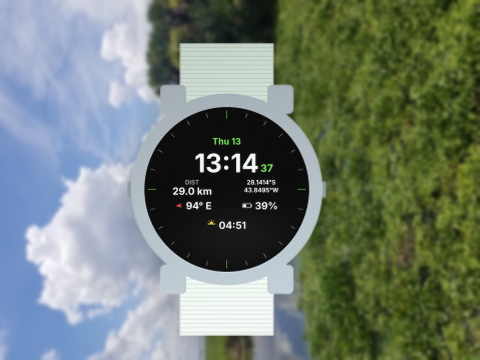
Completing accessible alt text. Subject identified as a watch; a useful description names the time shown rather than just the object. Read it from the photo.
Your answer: 13:14:37
